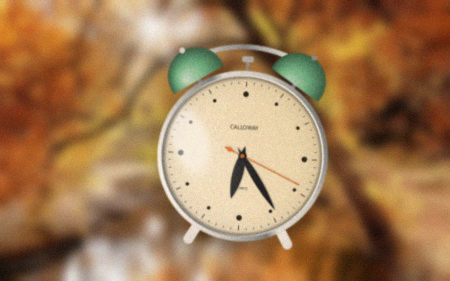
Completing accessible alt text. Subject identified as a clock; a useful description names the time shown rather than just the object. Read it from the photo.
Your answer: 6:24:19
